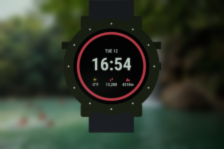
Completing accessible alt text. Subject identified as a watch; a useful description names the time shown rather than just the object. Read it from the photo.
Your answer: 16:54
